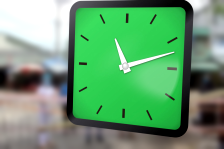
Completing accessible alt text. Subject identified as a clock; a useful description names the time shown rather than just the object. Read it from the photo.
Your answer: 11:12
